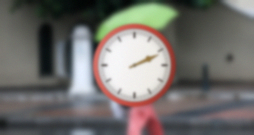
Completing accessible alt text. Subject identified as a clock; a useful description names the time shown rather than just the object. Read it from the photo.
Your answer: 2:11
